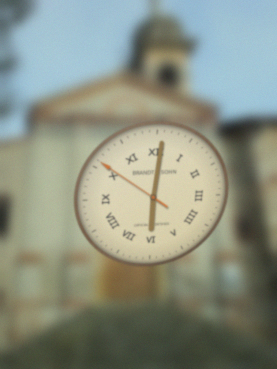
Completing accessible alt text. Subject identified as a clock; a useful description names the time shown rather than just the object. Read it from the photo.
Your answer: 6:00:51
